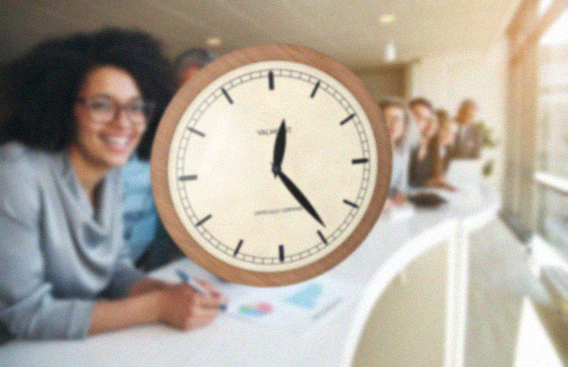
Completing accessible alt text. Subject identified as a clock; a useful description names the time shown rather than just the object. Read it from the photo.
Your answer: 12:24
